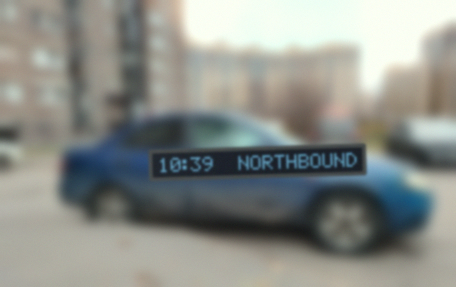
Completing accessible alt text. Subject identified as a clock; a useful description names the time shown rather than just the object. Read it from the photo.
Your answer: 10:39
